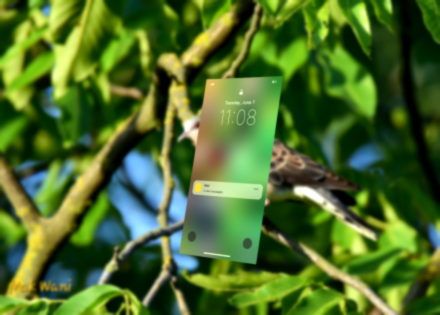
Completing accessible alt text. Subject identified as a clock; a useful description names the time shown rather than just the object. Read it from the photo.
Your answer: 11:08
